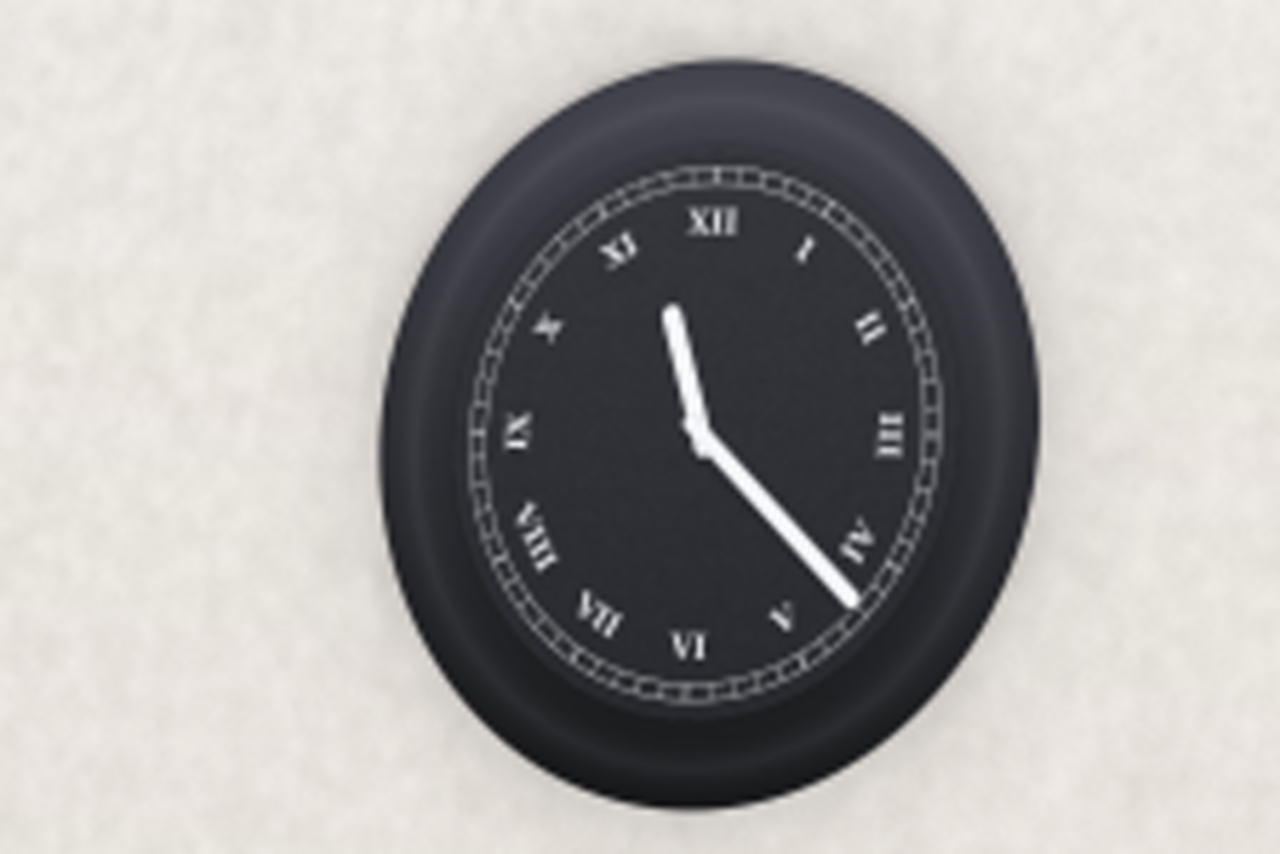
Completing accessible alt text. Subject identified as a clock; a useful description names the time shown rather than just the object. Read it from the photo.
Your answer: 11:22
